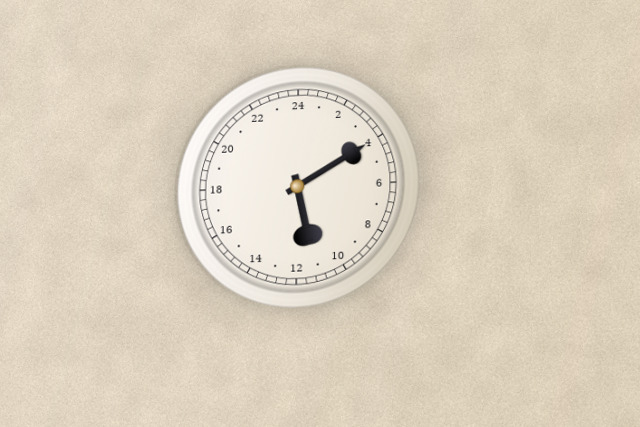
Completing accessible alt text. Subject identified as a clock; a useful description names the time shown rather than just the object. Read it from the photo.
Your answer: 11:10
